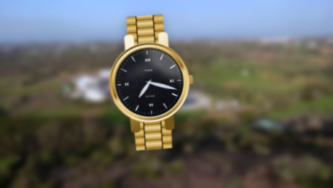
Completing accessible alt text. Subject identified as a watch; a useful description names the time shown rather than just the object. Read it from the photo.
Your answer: 7:18
